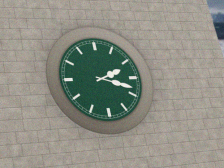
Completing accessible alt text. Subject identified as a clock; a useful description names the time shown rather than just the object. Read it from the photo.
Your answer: 2:18
